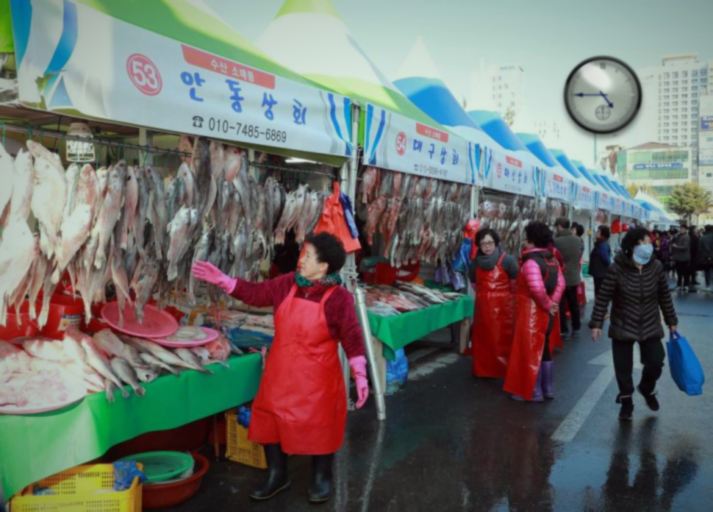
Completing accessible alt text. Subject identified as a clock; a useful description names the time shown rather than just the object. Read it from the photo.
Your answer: 4:45
